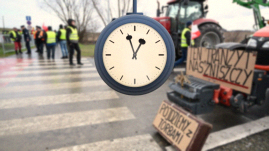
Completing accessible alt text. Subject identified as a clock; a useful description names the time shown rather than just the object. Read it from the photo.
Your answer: 12:57
